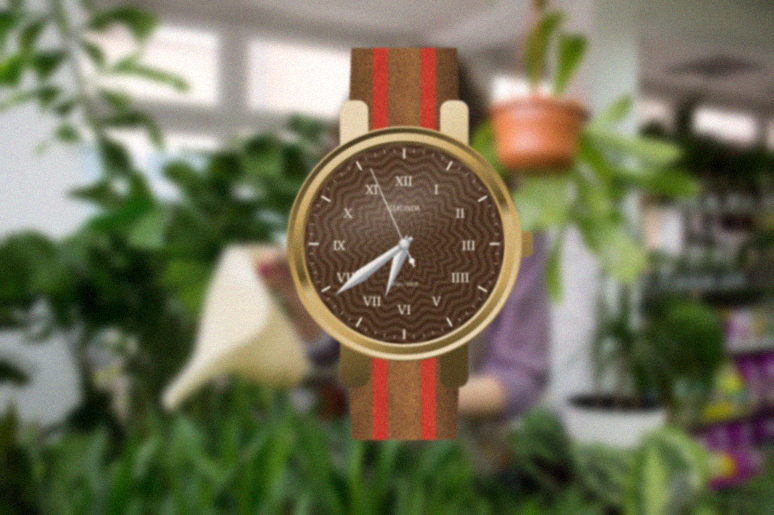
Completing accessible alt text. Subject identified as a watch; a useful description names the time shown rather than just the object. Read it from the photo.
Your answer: 6:38:56
